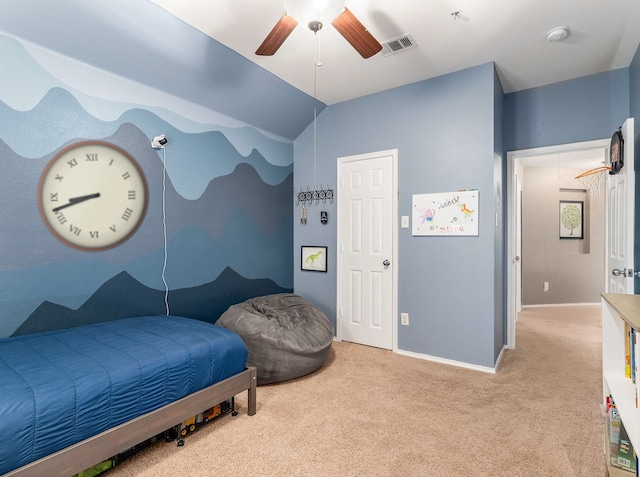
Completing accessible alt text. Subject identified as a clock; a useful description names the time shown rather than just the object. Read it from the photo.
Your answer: 8:42
